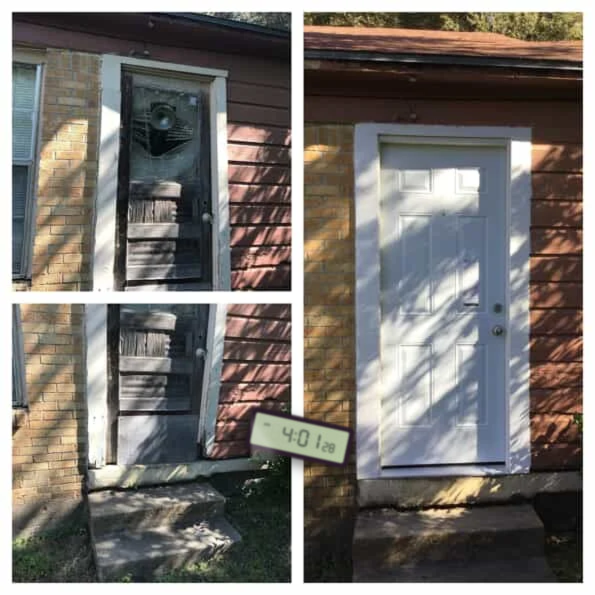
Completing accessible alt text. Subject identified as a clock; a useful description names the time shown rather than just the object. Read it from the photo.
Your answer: 4:01
